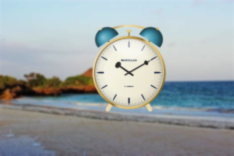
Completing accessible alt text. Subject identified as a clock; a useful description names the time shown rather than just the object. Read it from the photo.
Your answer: 10:10
